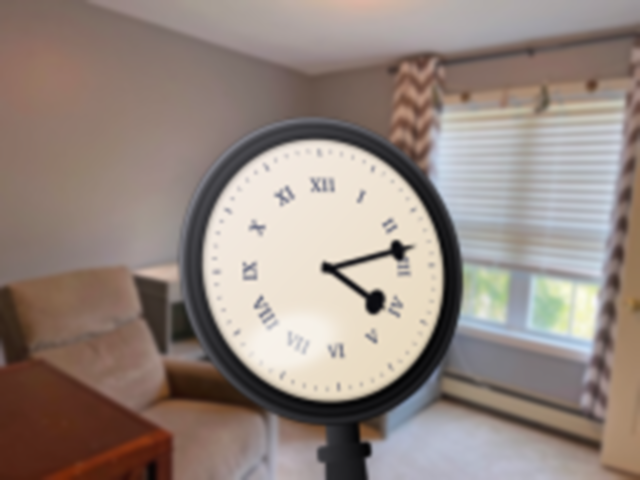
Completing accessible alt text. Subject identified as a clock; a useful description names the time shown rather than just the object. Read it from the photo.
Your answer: 4:13
